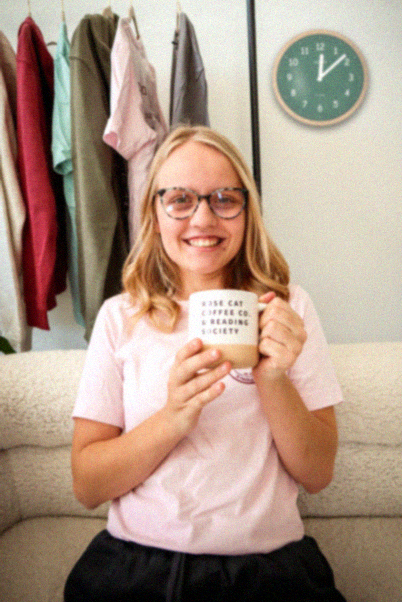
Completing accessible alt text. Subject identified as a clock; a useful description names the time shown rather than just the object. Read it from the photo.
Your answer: 12:08
